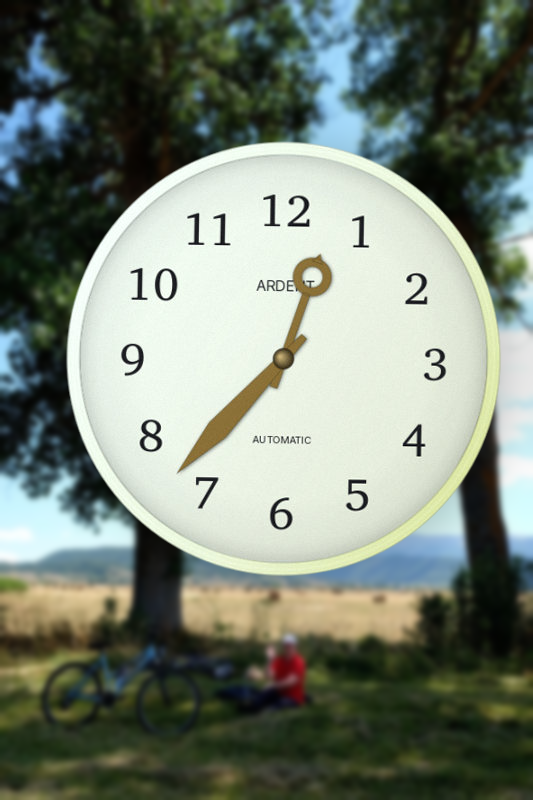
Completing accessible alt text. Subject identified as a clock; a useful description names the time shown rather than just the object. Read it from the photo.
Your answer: 12:37
